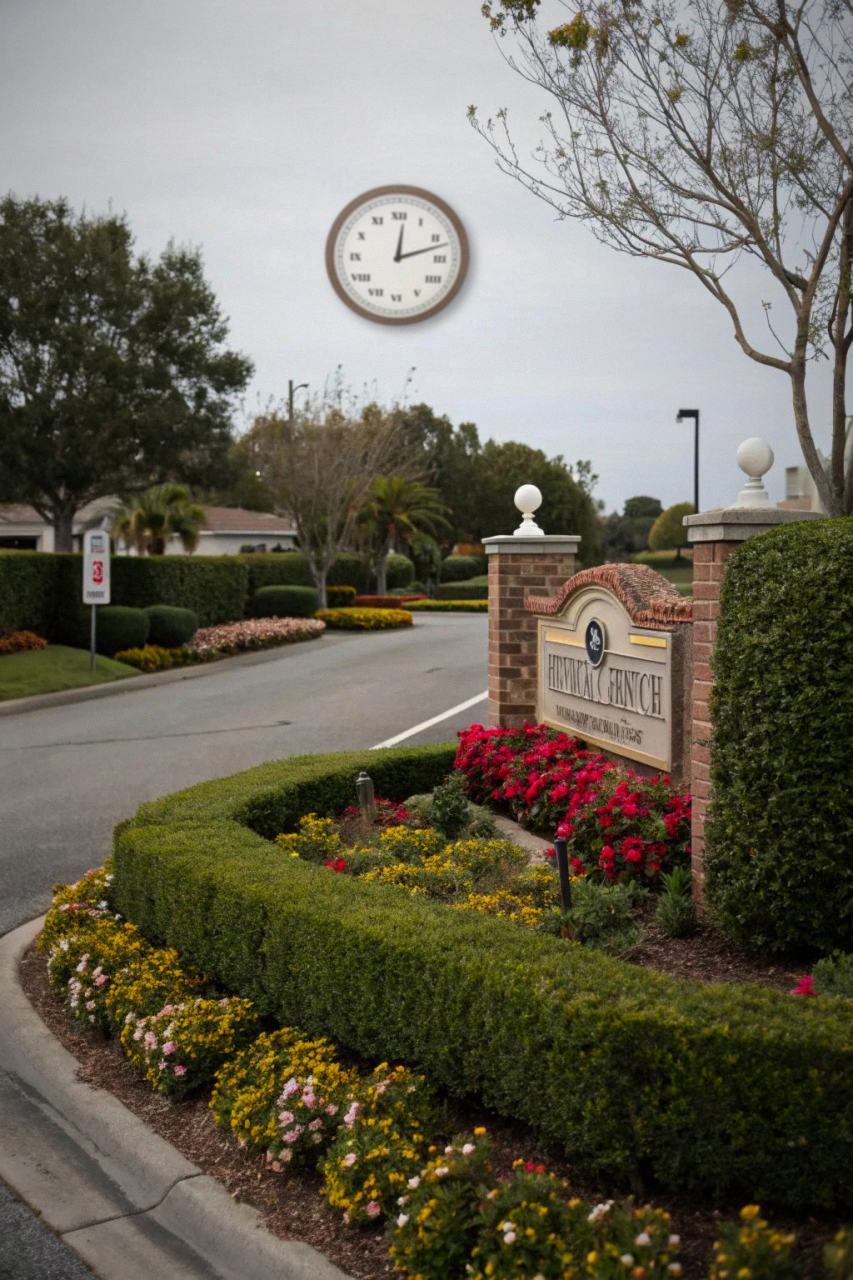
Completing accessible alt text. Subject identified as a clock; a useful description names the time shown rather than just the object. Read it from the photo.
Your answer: 12:12
